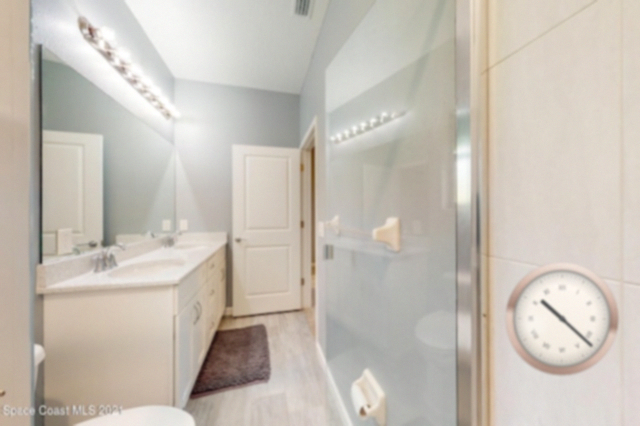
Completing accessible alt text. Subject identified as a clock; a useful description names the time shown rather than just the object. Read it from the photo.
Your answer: 10:22
